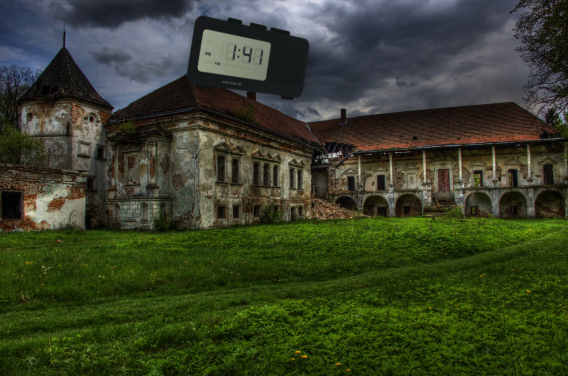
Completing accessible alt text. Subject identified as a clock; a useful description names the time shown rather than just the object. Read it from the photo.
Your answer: 1:41
